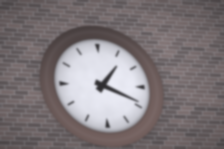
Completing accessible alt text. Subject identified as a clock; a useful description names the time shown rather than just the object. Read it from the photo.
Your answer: 1:19
